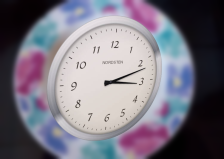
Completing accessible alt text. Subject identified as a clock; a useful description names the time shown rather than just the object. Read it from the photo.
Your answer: 3:12
